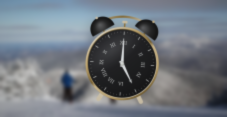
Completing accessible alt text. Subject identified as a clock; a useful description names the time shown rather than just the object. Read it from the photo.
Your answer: 5:00
